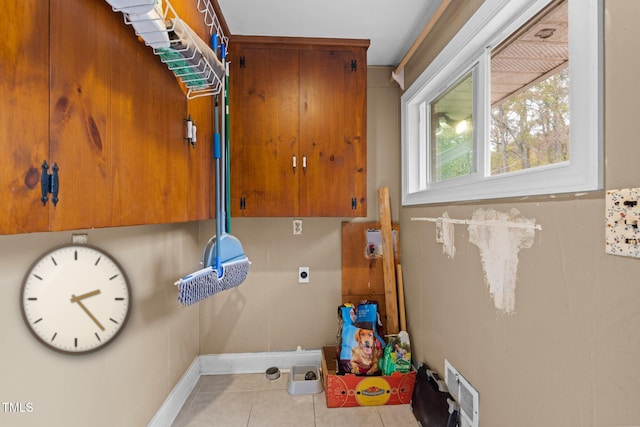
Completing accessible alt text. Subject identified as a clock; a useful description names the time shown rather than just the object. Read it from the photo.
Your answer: 2:23
